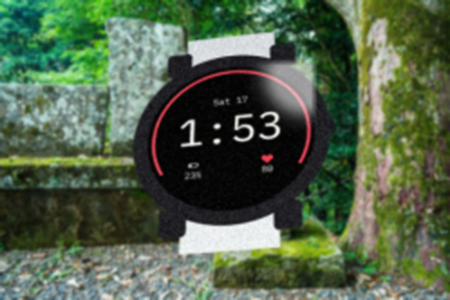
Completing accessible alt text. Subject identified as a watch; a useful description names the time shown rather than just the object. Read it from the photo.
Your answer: 1:53
